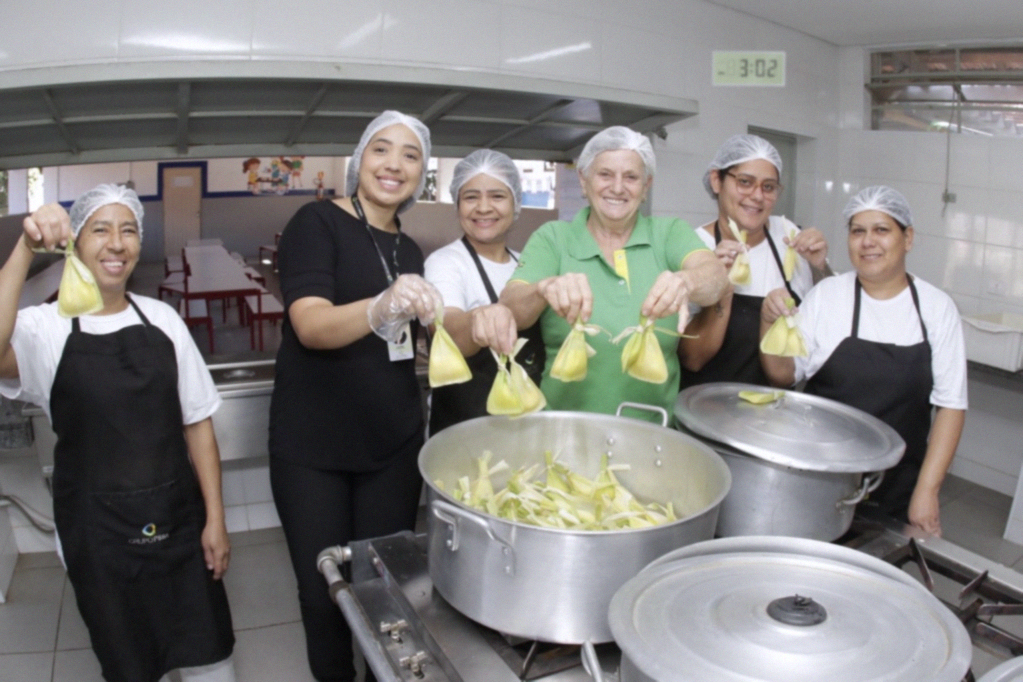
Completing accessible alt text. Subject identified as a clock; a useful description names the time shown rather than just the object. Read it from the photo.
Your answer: 3:02
